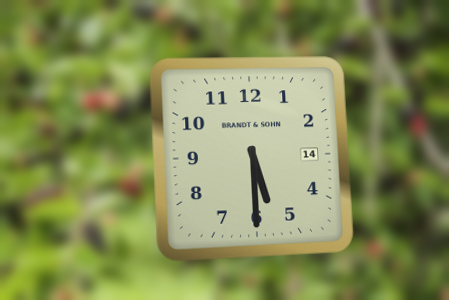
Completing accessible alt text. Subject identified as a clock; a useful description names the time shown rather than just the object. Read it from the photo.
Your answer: 5:30
